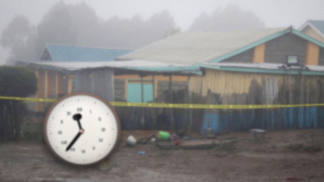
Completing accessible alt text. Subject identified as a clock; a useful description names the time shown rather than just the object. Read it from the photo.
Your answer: 11:37
